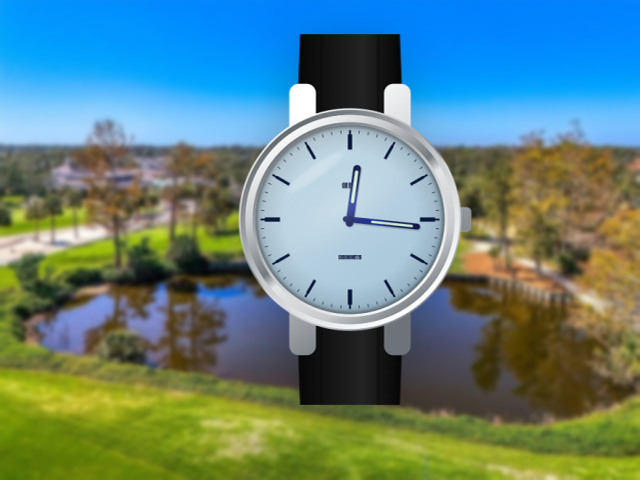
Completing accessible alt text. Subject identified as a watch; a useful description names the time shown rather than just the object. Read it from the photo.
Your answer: 12:16
